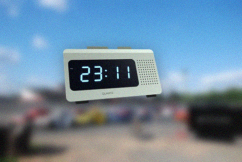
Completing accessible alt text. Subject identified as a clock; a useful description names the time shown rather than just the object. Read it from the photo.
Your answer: 23:11
